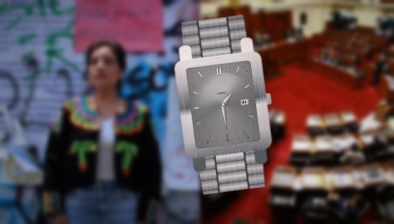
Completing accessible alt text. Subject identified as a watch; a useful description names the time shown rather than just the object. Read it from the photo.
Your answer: 1:30
